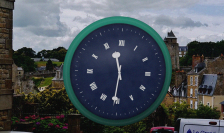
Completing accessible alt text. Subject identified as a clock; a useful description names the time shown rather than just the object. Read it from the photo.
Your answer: 11:31
